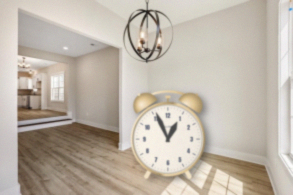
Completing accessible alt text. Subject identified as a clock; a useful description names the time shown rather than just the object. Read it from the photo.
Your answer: 12:56
